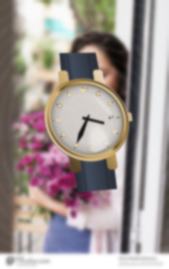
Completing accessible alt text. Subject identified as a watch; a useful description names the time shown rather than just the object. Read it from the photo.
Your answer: 3:35
